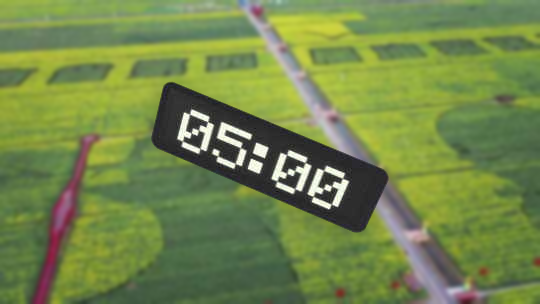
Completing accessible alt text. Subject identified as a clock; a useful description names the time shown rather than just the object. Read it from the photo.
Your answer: 5:00
